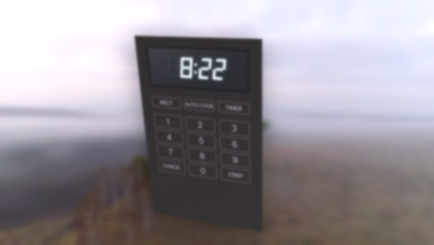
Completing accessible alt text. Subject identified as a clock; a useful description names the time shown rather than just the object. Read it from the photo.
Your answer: 8:22
